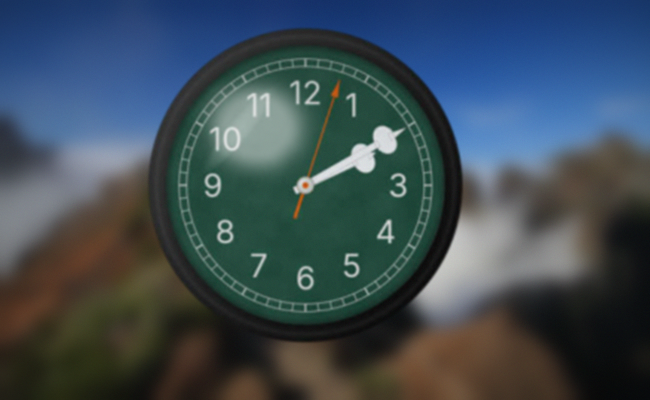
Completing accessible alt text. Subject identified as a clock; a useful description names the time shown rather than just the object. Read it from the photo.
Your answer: 2:10:03
